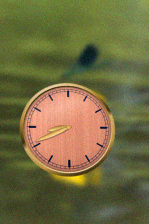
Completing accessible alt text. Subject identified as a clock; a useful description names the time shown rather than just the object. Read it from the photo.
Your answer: 8:41
